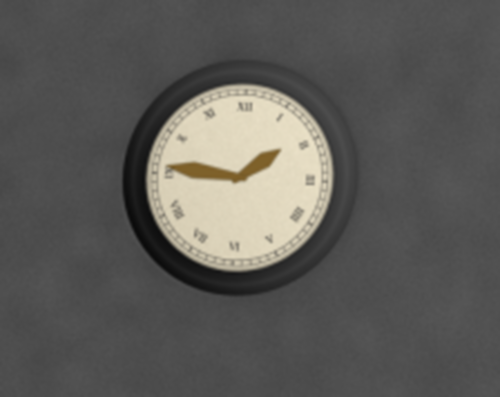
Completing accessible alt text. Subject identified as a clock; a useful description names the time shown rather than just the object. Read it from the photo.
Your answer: 1:46
